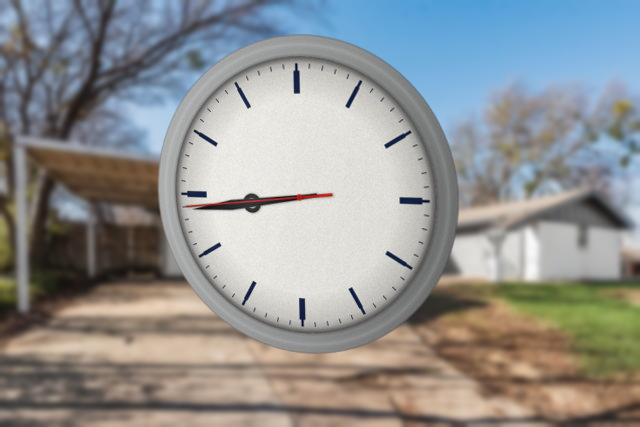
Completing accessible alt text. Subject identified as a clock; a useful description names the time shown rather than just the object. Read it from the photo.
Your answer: 8:43:44
